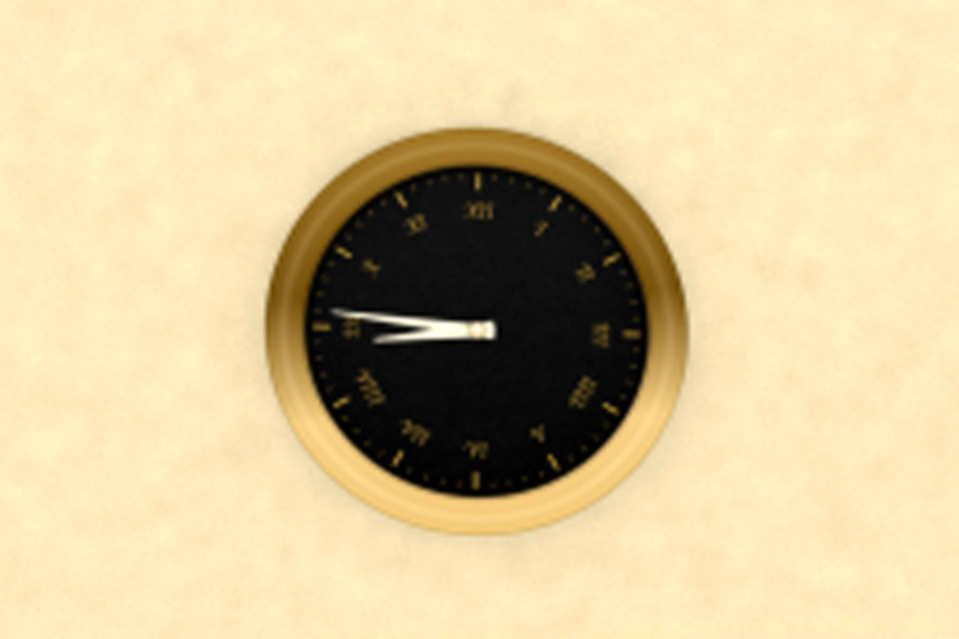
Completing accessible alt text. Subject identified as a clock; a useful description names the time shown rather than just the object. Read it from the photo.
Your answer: 8:46
